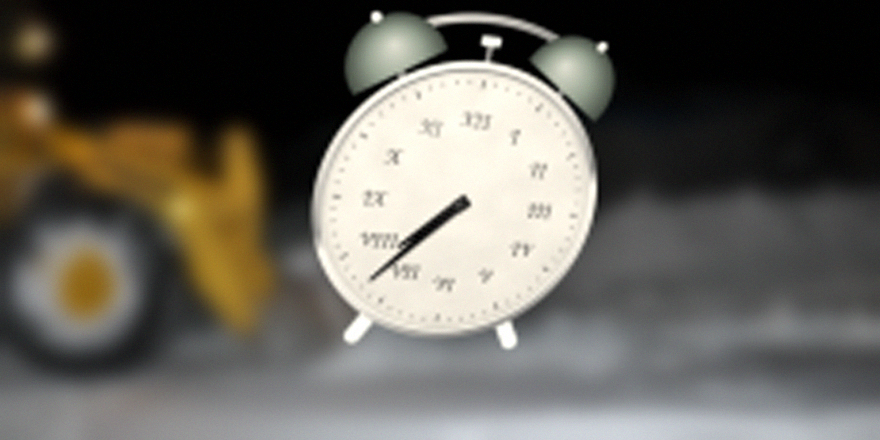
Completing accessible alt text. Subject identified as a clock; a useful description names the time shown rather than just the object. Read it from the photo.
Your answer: 7:37
